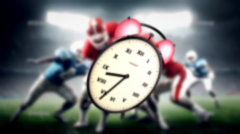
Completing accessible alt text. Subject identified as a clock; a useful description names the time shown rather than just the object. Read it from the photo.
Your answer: 8:34
